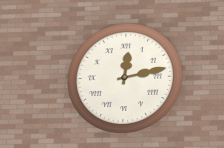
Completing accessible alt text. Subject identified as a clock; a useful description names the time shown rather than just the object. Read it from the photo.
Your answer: 12:13
